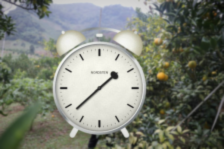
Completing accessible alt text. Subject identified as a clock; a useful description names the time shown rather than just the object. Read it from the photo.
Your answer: 1:38
